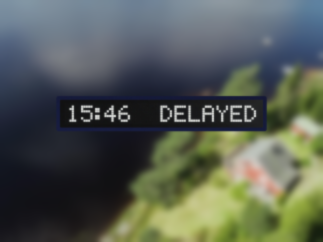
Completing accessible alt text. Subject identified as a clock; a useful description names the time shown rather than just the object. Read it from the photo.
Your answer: 15:46
